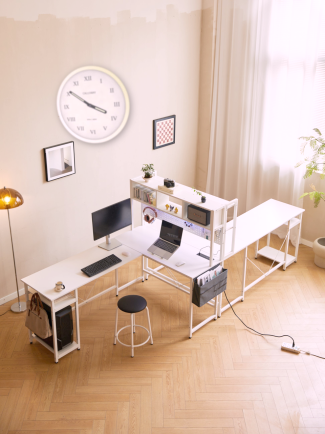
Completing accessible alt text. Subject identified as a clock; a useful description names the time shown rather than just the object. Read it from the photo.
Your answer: 3:51
